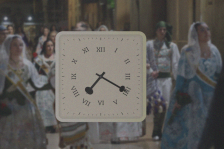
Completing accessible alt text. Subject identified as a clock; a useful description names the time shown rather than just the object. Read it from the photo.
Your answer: 7:20
